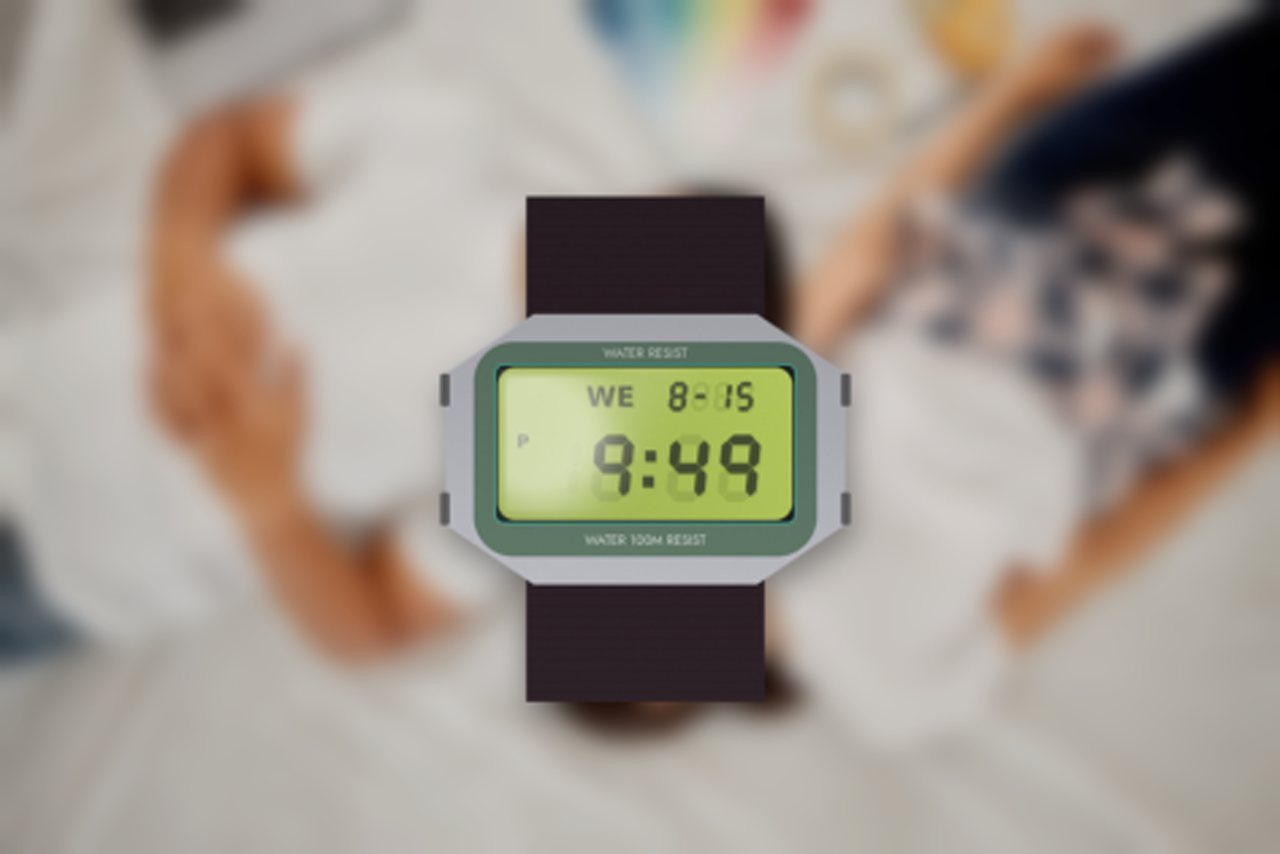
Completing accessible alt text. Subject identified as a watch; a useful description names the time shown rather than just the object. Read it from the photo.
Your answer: 9:49
